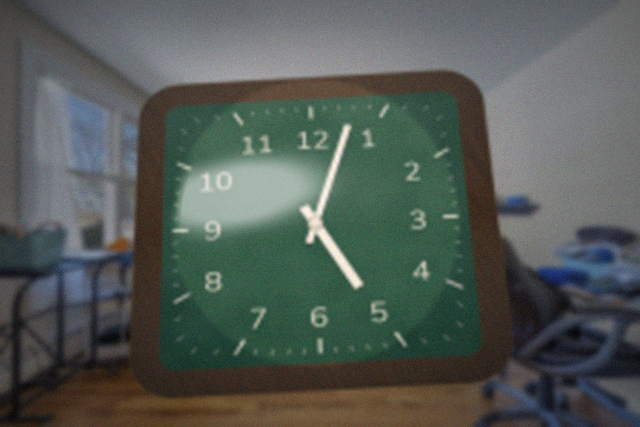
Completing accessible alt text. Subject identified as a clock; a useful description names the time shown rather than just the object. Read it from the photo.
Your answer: 5:03
